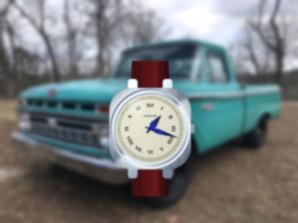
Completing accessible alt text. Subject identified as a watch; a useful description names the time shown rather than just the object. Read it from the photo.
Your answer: 1:18
